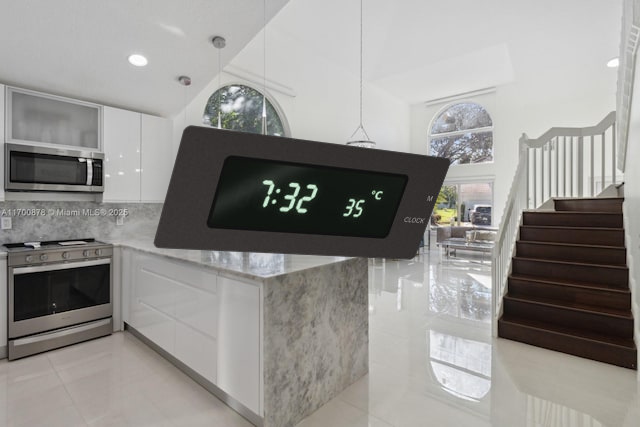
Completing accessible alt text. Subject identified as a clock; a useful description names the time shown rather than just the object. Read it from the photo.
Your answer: 7:32
